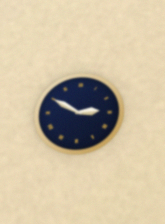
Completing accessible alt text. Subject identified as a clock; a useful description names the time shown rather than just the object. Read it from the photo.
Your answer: 2:50
